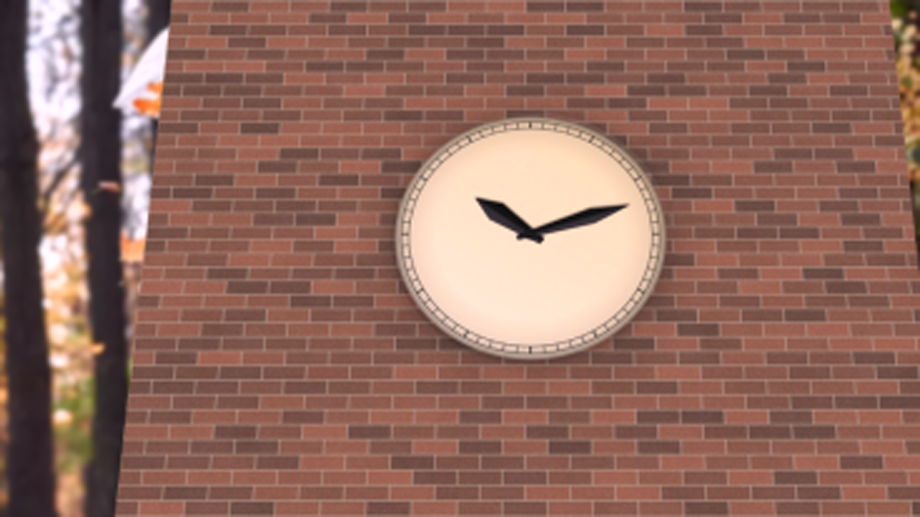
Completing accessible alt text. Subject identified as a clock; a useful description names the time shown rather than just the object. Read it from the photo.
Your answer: 10:12
